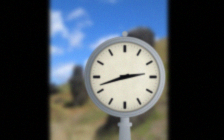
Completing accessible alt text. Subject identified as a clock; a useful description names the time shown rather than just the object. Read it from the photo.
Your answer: 2:42
